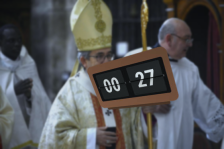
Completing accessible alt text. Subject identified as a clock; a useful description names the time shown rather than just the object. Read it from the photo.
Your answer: 0:27
